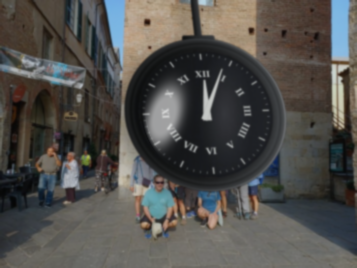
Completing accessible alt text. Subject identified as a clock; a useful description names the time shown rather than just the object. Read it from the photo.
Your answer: 12:04
